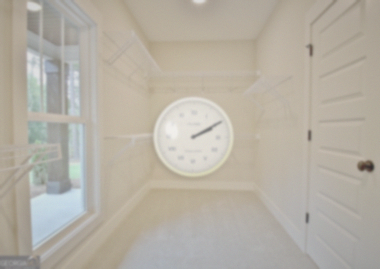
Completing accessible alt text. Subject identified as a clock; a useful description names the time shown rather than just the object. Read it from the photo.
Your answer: 2:10
